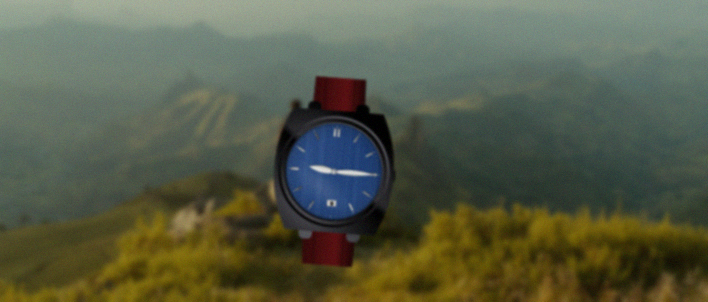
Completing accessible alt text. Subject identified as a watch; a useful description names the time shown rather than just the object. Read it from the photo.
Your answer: 9:15
